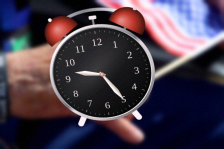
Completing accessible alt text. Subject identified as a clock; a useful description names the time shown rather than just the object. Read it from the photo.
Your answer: 9:25
